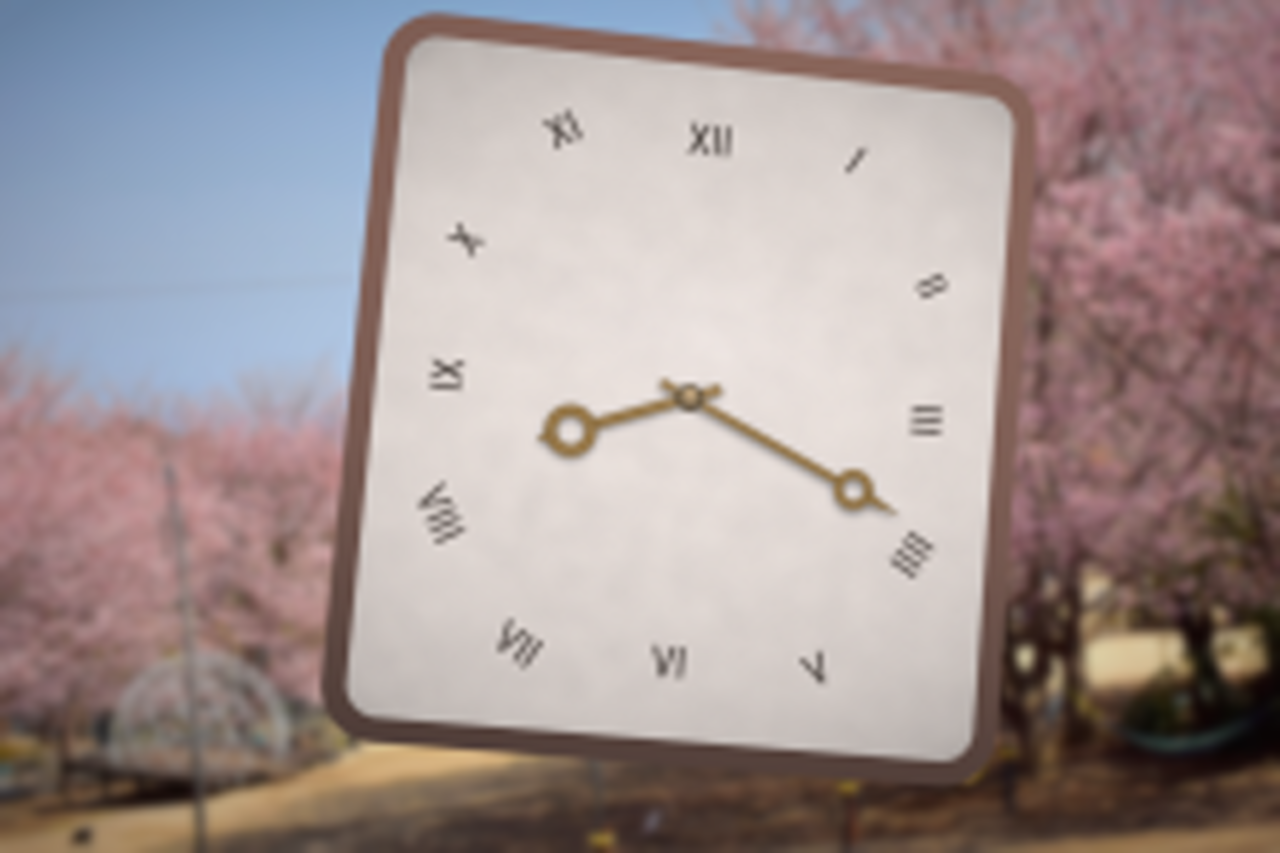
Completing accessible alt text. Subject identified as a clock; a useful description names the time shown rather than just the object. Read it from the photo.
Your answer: 8:19
